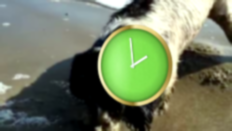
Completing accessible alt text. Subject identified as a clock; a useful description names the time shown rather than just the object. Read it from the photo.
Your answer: 1:59
